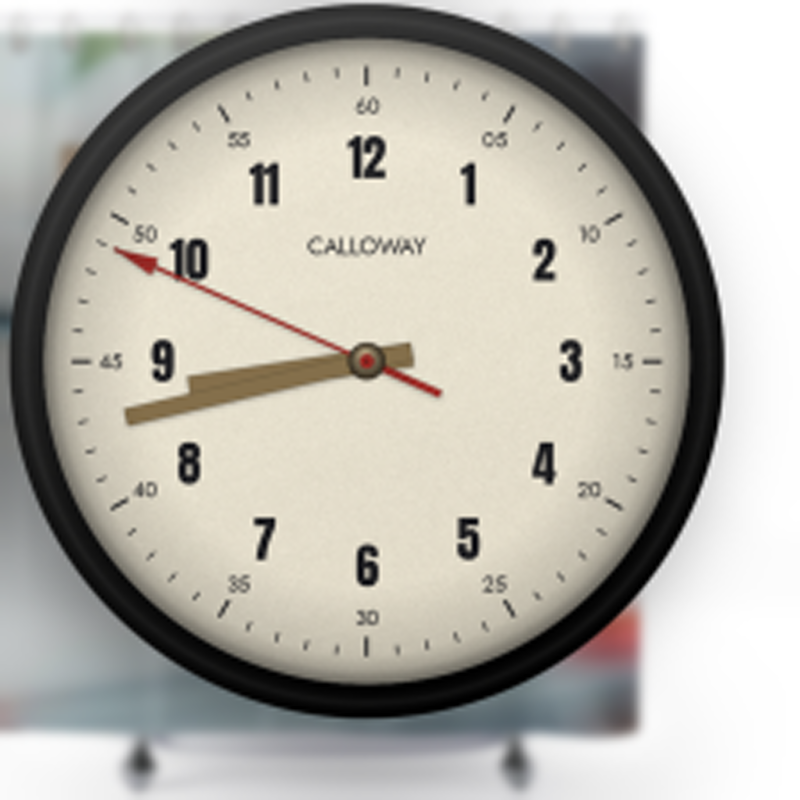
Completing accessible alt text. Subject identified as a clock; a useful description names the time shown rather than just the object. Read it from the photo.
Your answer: 8:42:49
